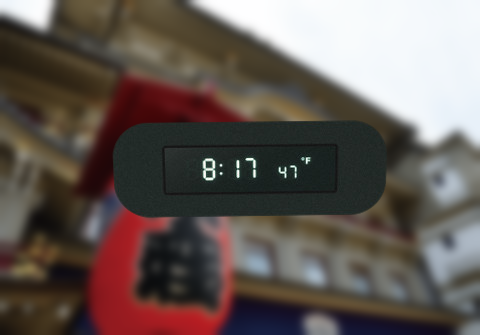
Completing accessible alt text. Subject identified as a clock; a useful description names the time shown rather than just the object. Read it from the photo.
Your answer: 8:17
